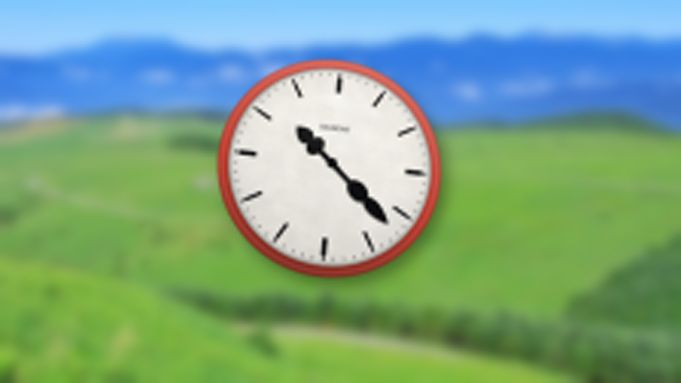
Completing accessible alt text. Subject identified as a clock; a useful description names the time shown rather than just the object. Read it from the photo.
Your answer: 10:22
